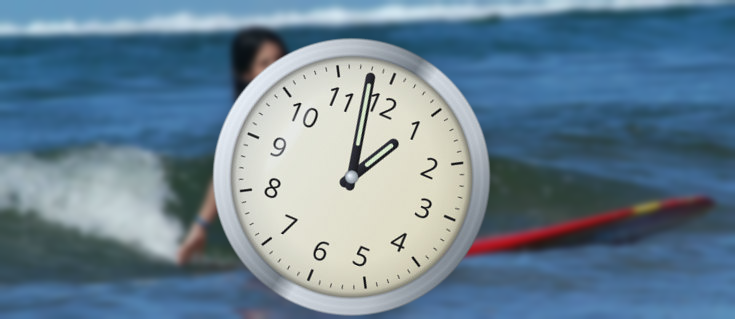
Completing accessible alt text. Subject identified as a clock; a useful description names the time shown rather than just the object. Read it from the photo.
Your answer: 12:58
